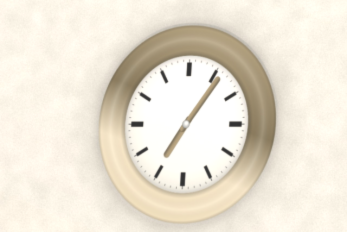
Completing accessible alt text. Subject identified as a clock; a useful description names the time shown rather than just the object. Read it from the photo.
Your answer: 7:06
